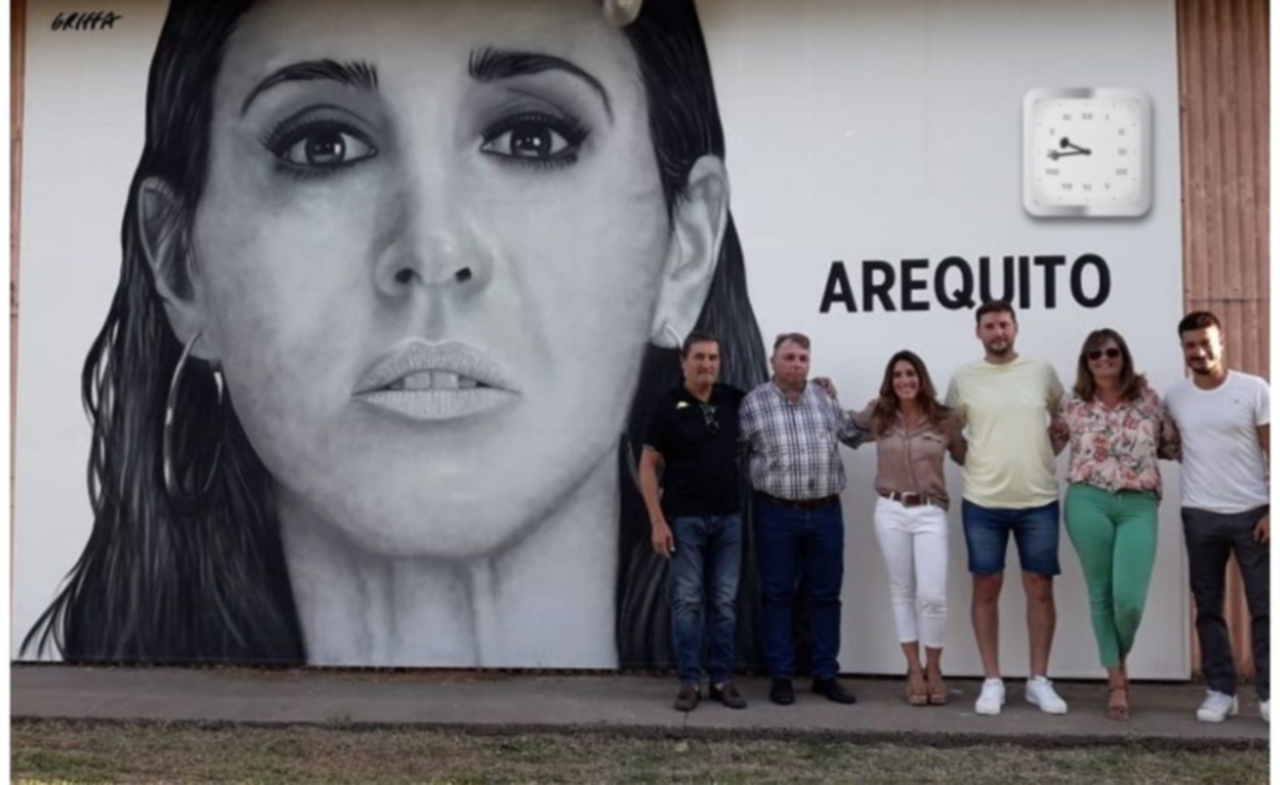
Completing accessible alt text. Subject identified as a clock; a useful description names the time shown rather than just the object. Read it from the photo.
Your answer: 9:44
